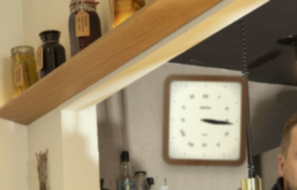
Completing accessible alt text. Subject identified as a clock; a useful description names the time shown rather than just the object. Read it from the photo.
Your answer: 3:16
